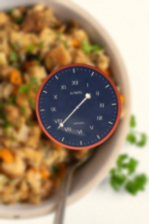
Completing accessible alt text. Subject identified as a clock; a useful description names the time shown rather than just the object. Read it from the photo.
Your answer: 1:38
